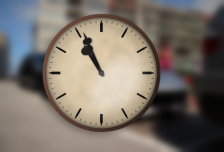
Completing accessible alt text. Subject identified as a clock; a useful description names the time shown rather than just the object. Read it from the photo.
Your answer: 10:56
